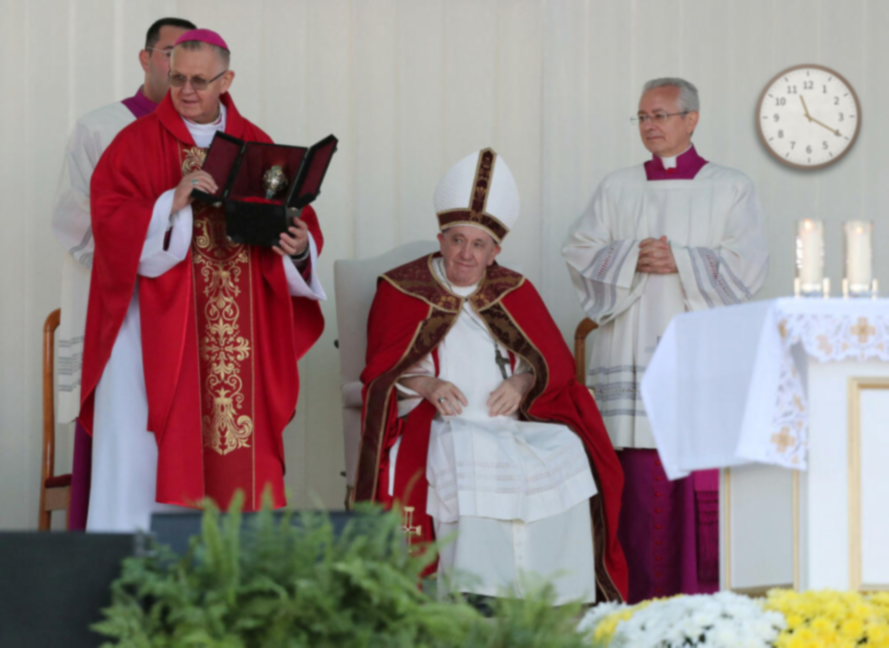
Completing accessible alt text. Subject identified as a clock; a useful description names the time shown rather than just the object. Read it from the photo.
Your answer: 11:20
